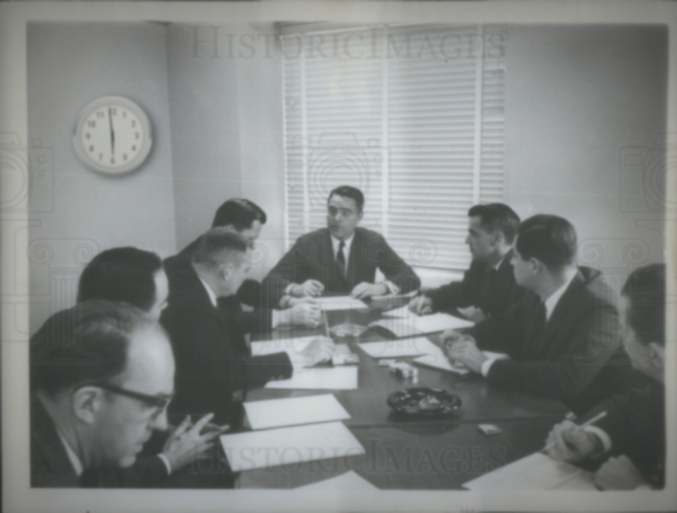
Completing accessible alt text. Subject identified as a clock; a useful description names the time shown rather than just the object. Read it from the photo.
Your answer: 5:59
